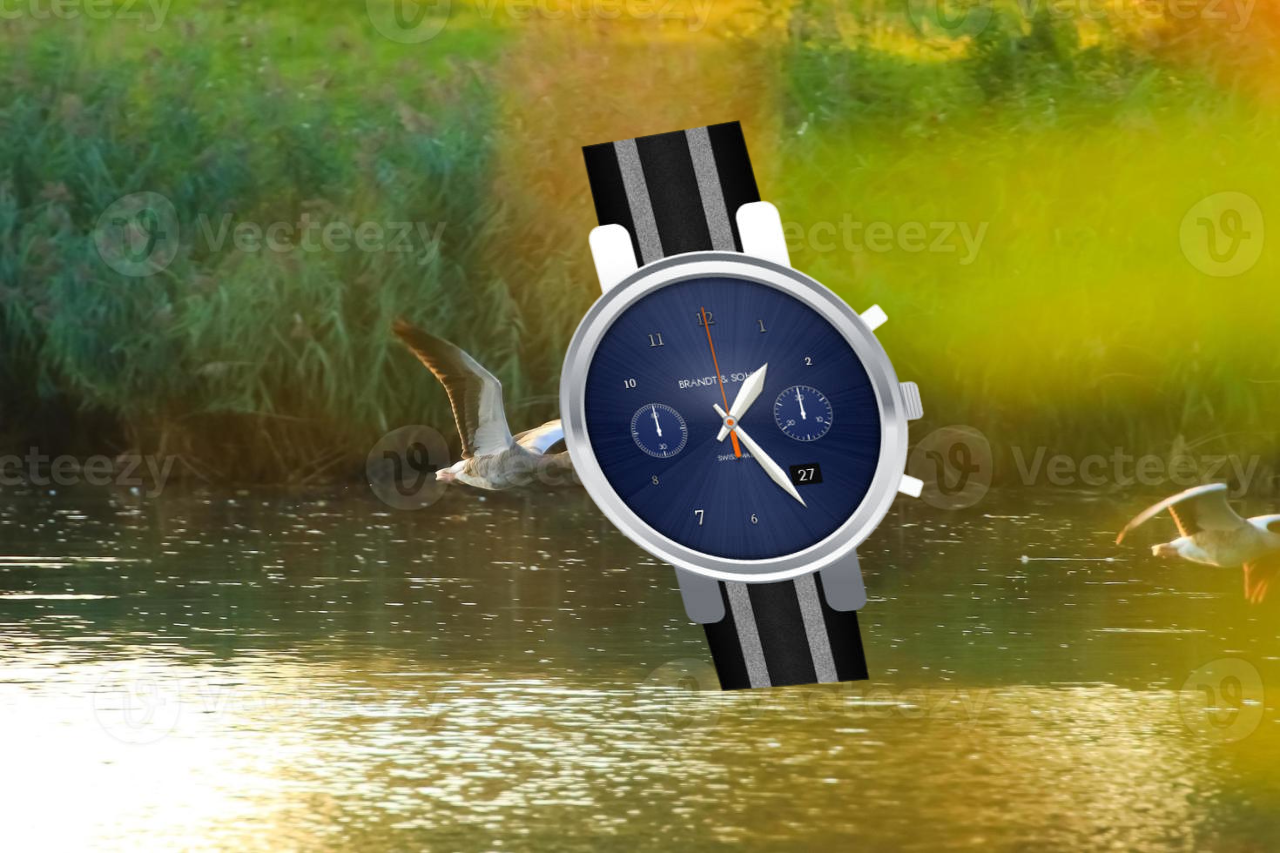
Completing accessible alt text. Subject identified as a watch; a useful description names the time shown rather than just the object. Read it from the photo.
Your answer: 1:25
